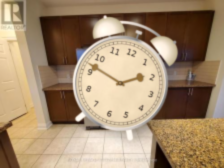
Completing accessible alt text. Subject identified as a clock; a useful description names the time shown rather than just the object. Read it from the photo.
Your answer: 1:47
